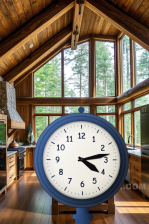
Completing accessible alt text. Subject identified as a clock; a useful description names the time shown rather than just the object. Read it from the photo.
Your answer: 4:13
